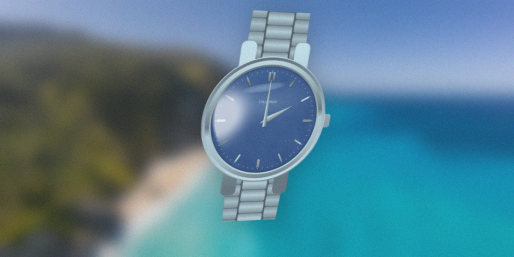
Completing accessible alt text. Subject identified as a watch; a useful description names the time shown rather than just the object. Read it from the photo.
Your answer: 2:00
